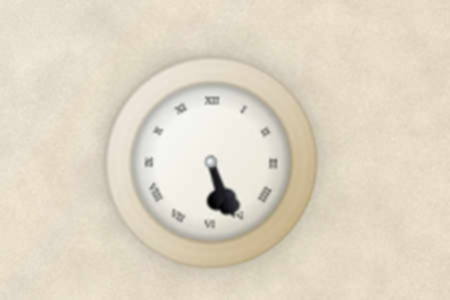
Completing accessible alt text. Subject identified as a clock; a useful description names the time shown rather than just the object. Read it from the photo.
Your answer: 5:26
